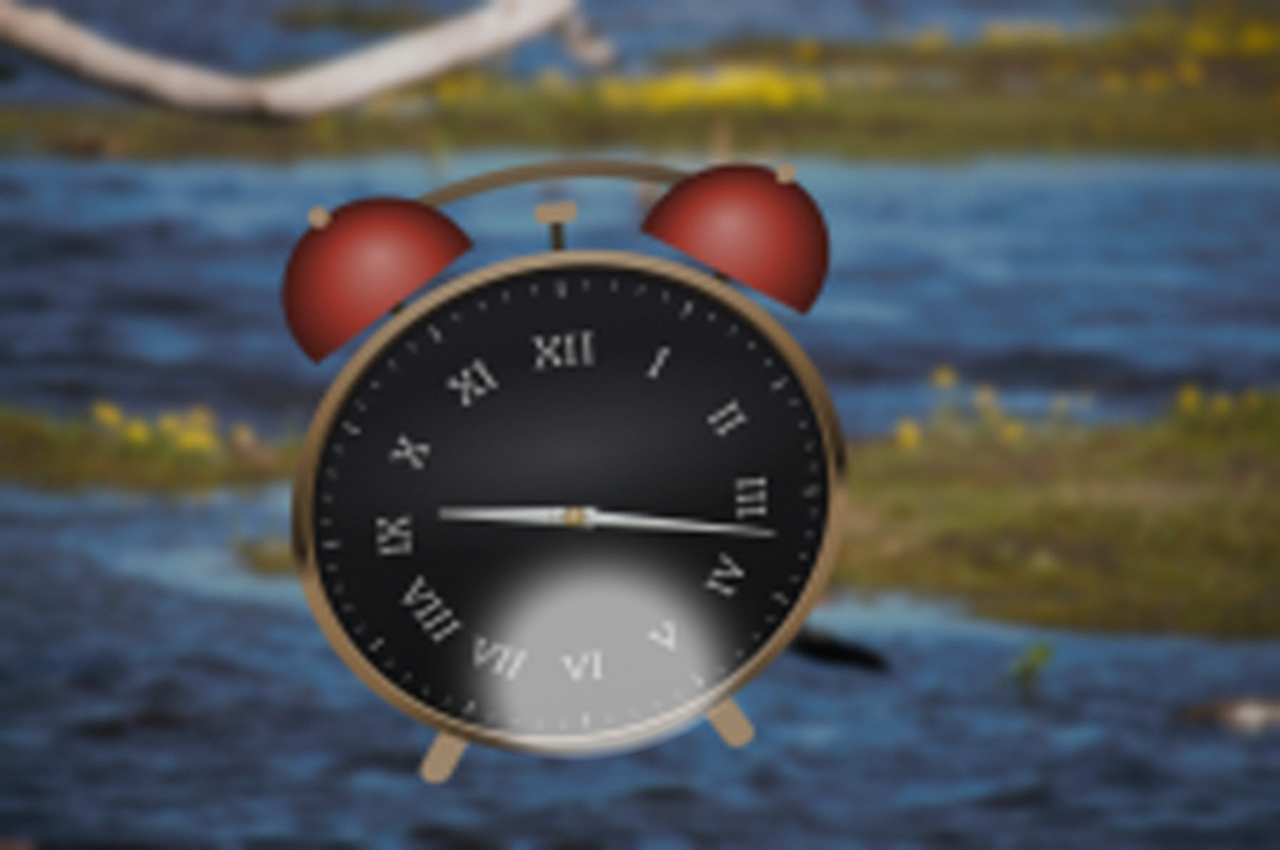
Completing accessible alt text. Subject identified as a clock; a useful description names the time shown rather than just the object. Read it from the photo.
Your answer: 9:17
